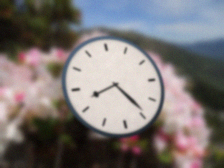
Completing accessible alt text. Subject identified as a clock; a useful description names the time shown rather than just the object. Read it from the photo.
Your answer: 8:24
